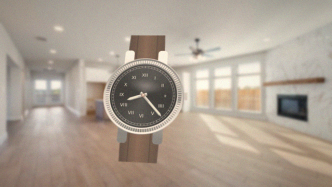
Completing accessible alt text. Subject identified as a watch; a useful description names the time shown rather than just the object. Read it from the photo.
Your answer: 8:23
